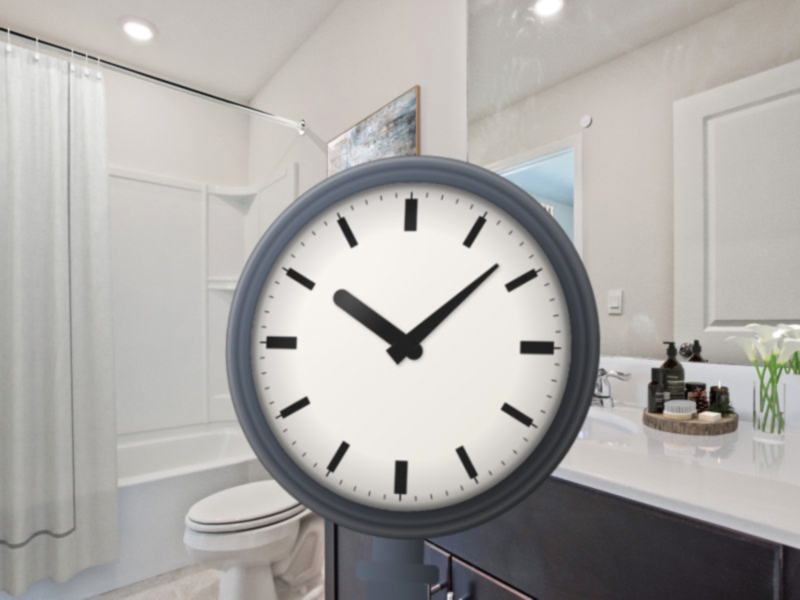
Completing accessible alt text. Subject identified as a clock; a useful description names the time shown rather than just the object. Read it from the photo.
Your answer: 10:08
